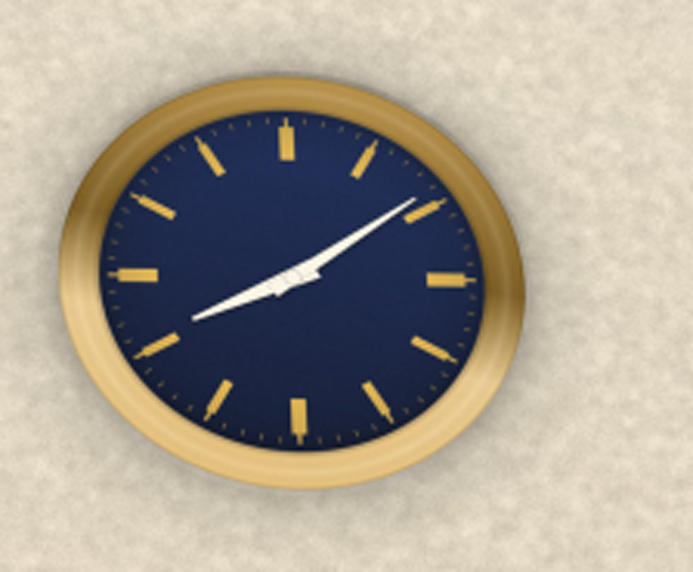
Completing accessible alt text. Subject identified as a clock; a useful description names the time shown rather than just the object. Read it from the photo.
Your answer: 8:09
